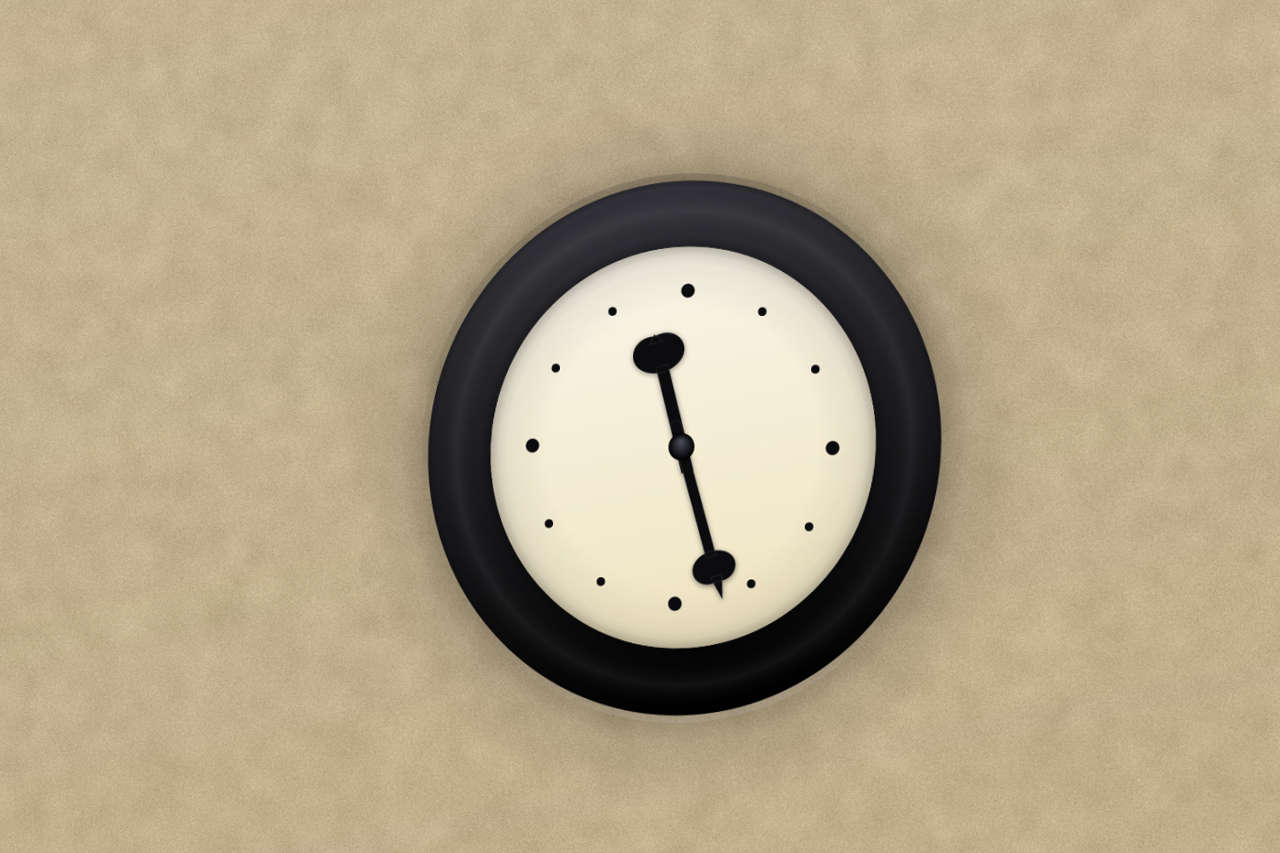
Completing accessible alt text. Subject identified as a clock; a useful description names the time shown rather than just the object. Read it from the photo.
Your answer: 11:27
